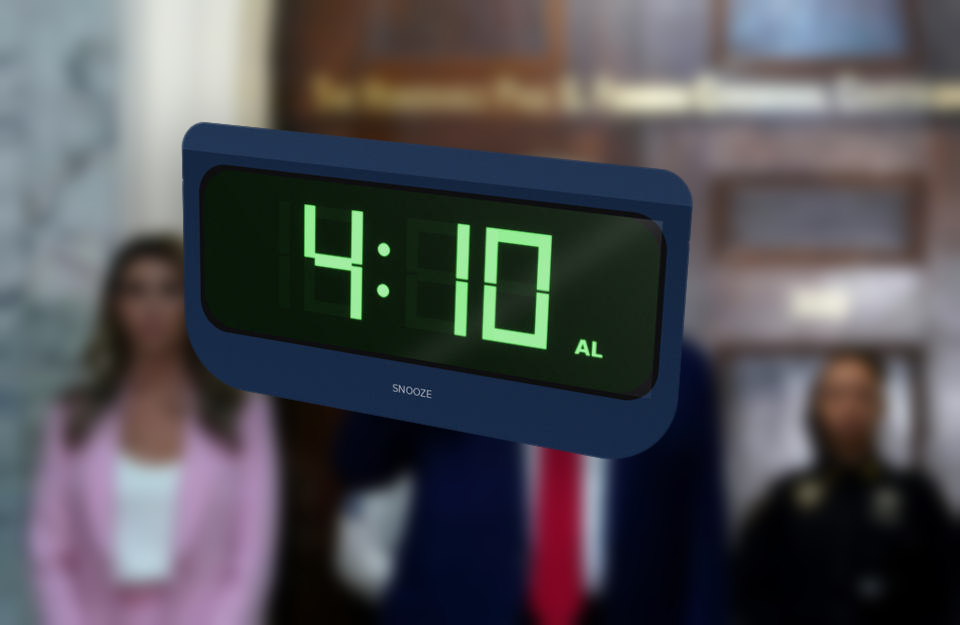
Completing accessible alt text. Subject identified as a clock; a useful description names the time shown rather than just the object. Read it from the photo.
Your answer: 4:10
